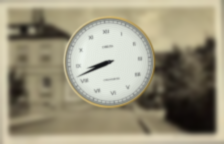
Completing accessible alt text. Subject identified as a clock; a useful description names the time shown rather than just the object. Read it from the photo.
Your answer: 8:42
